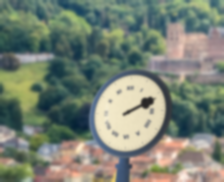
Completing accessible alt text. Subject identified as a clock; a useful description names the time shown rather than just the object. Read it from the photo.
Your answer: 2:11
